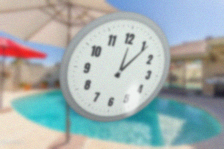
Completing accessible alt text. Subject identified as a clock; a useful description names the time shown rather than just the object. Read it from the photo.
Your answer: 12:06
